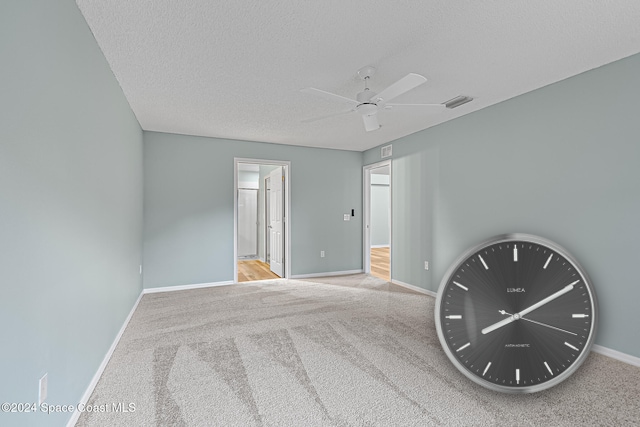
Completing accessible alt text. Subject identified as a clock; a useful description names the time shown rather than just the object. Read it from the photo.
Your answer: 8:10:18
